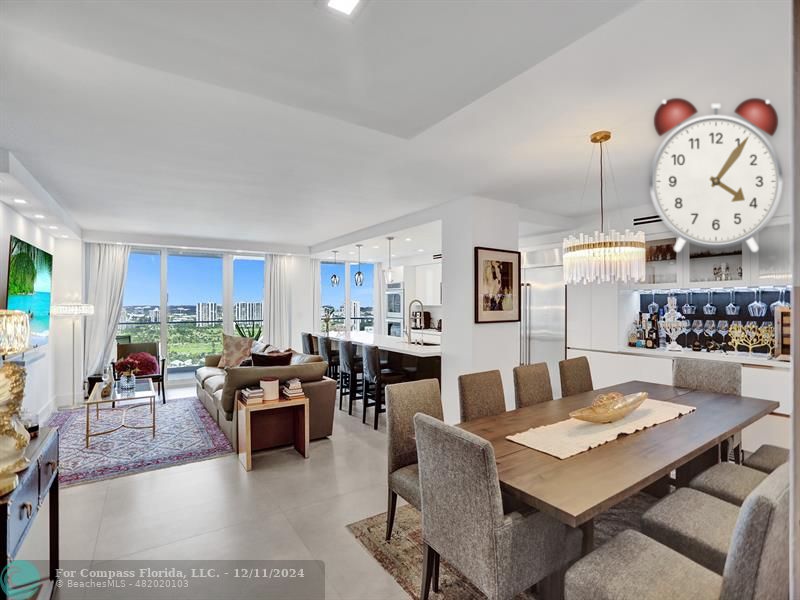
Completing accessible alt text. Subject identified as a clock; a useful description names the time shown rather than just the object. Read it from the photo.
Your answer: 4:06
